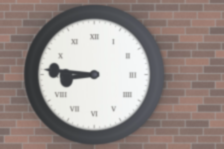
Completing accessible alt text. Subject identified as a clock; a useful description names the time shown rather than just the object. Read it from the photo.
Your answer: 8:46
